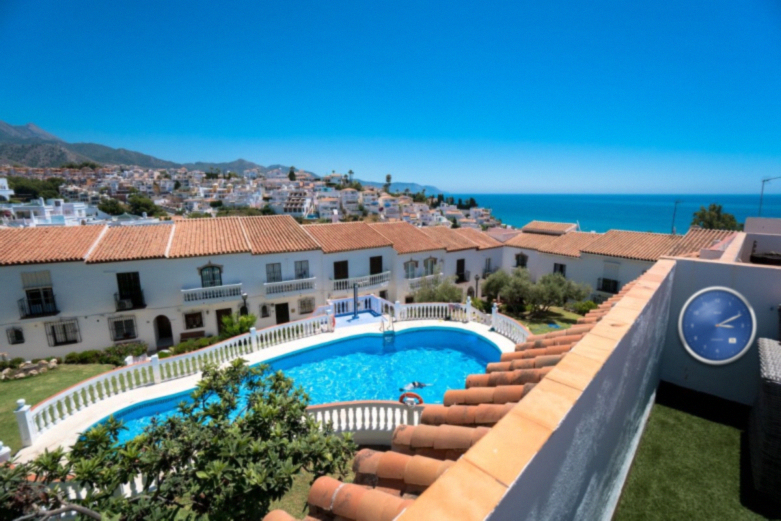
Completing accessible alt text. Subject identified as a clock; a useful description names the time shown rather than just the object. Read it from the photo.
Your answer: 3:11
